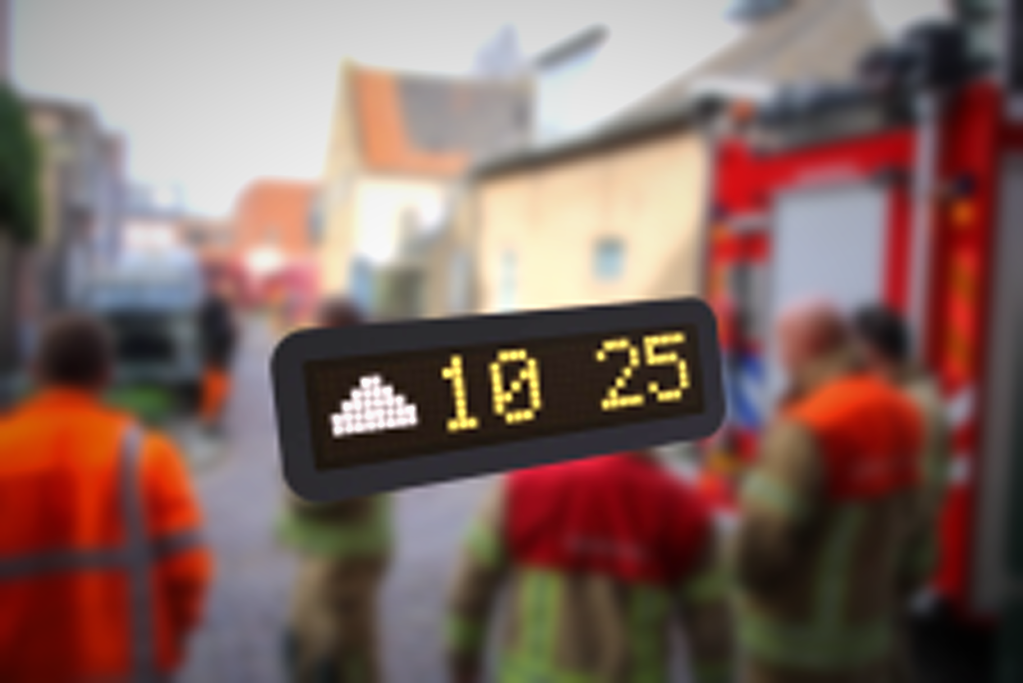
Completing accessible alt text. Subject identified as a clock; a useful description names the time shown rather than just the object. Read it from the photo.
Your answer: 10:25
